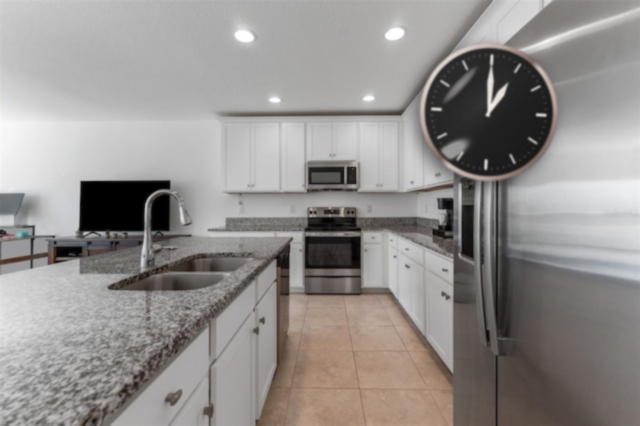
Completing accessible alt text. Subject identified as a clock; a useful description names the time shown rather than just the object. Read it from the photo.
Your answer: 1:00
